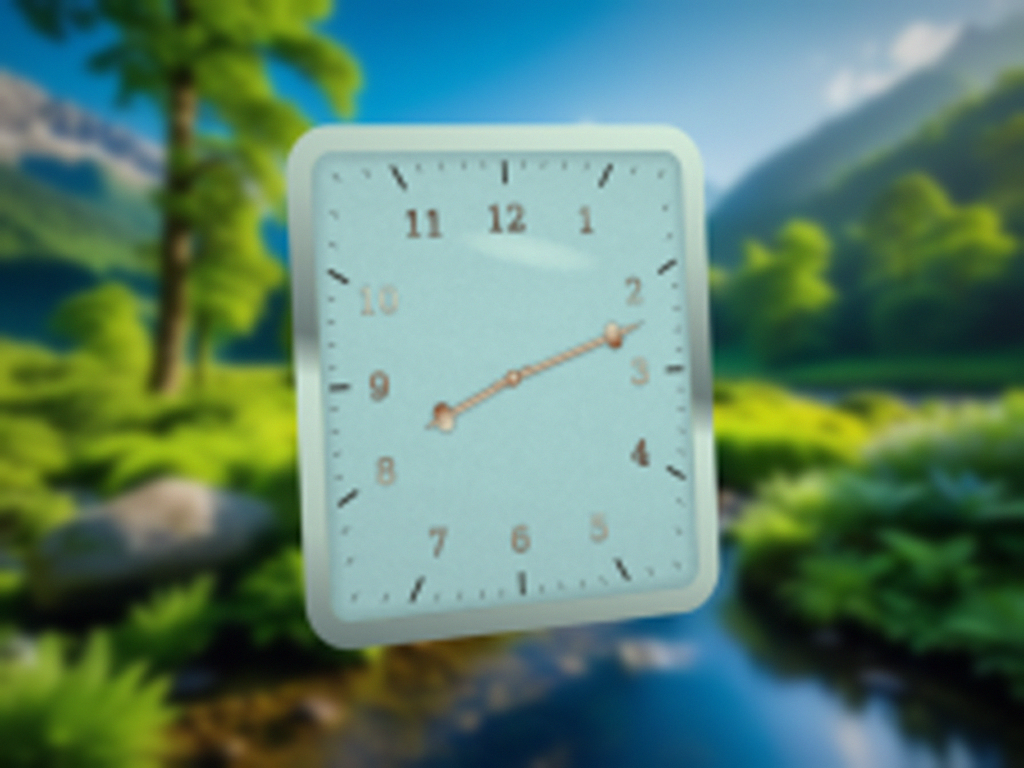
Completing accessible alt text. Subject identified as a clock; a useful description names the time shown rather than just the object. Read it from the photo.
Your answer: 8:12
